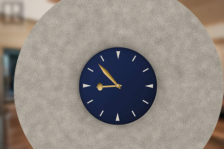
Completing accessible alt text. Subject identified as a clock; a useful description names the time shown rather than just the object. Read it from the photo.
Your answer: 8:53
